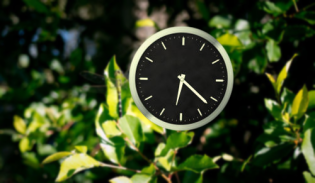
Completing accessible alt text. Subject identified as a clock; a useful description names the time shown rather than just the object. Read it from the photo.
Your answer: 6:22
